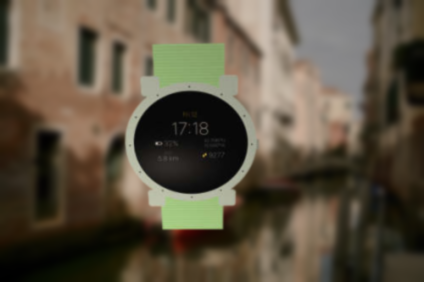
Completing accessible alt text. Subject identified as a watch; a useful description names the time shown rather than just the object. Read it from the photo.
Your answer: 17:18
